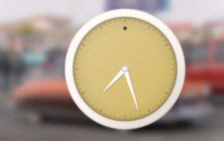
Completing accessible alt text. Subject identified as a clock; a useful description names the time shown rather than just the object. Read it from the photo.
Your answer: 7:27
